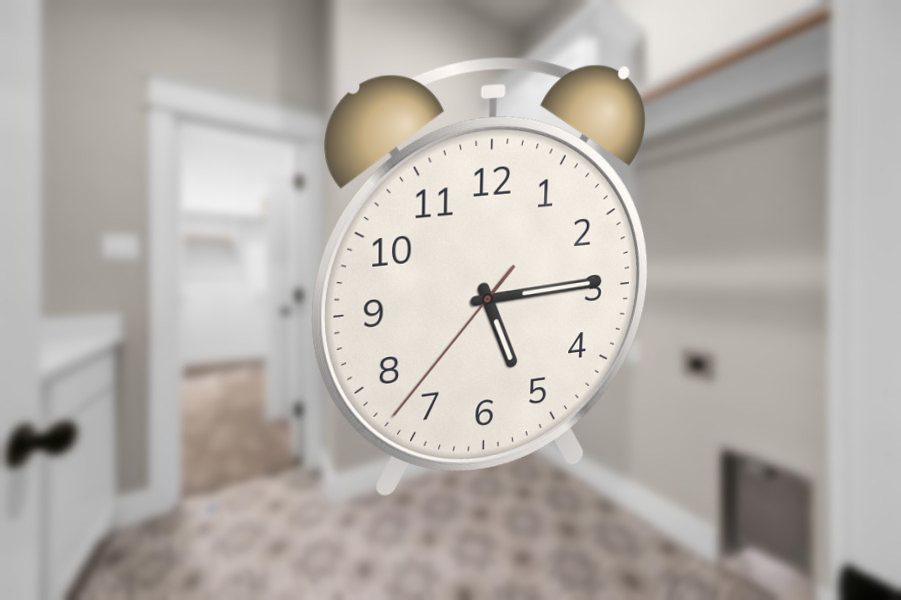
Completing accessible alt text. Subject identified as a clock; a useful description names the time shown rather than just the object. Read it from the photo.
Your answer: 5:14:37
